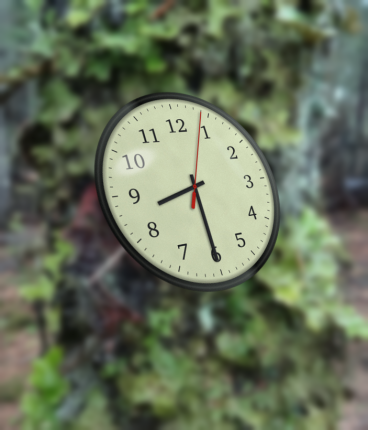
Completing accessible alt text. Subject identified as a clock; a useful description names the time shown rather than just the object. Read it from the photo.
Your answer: 8:30:04
